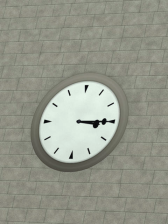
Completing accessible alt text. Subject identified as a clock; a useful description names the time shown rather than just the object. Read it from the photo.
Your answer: 3:15
